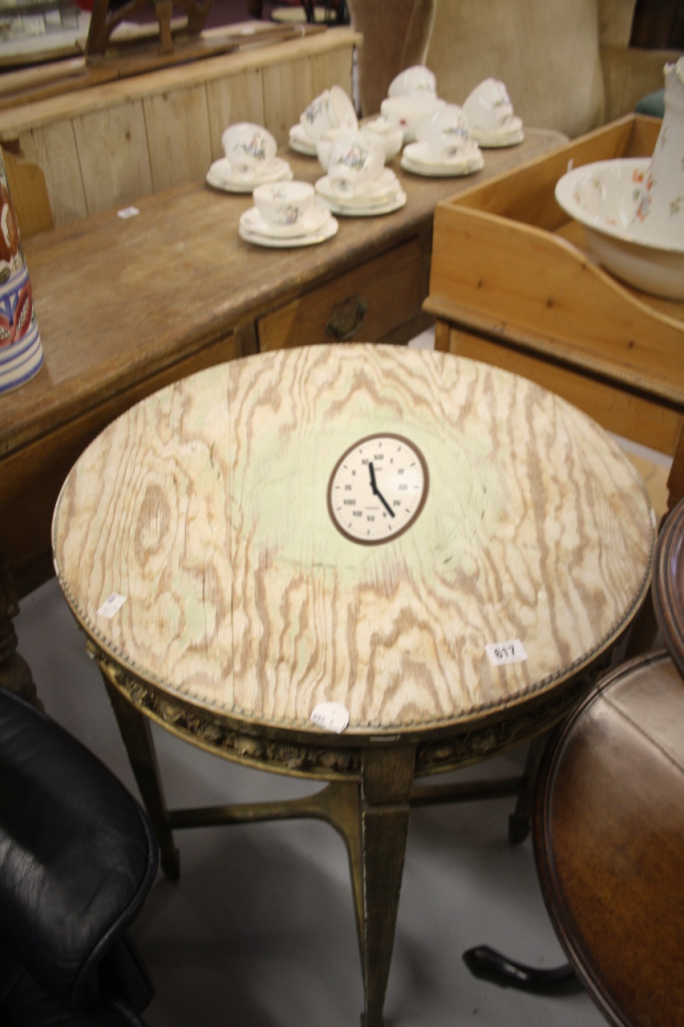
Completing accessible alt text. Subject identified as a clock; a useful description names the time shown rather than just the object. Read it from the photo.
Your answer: 11:23
